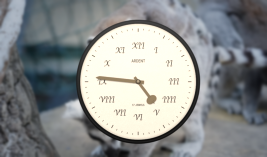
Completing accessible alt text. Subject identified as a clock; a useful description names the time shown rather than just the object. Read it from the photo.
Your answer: 4:46
